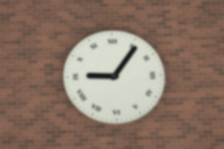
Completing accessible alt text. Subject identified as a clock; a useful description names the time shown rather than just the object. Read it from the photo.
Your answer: 9:06
